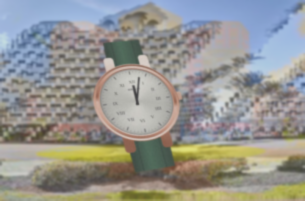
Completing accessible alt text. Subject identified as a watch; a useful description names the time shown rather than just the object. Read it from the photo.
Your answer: 12:03
